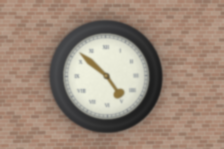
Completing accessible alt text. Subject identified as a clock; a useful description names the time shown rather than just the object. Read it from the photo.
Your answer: 4:52
